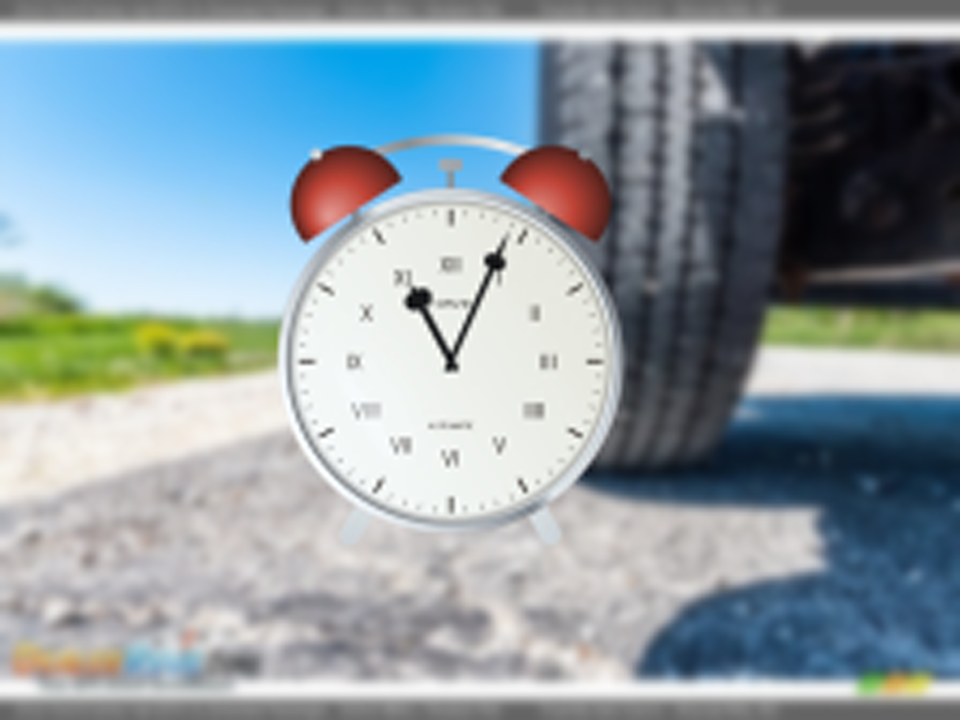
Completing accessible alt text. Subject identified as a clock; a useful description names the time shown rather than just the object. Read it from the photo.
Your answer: 11:04
